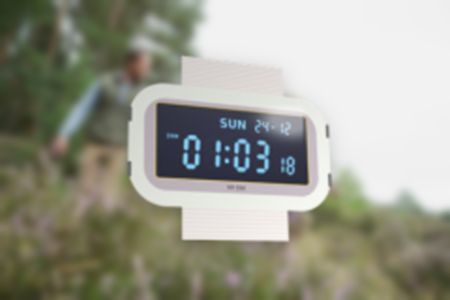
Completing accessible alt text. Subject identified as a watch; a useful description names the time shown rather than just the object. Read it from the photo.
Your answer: 1:03:18
